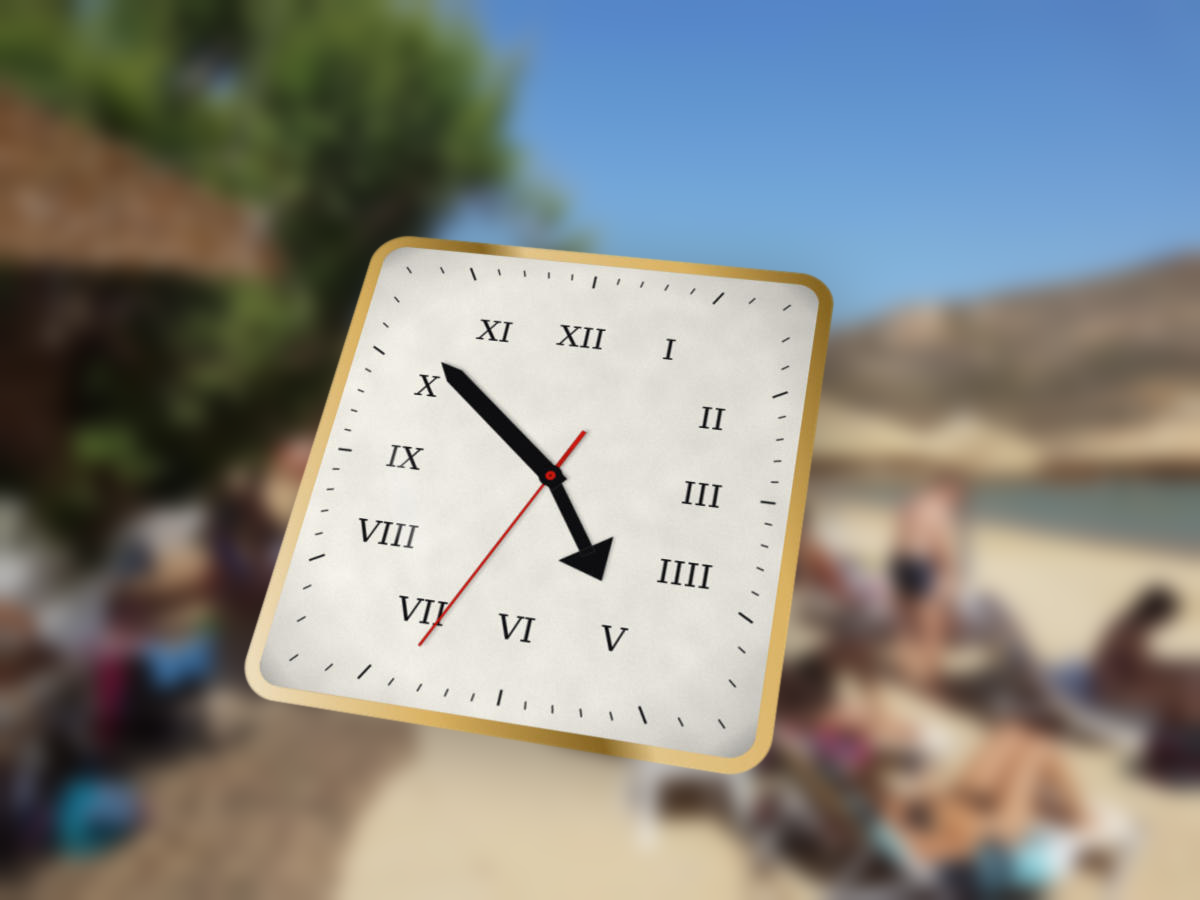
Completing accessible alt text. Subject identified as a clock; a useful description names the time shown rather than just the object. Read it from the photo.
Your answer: 4:51:34
